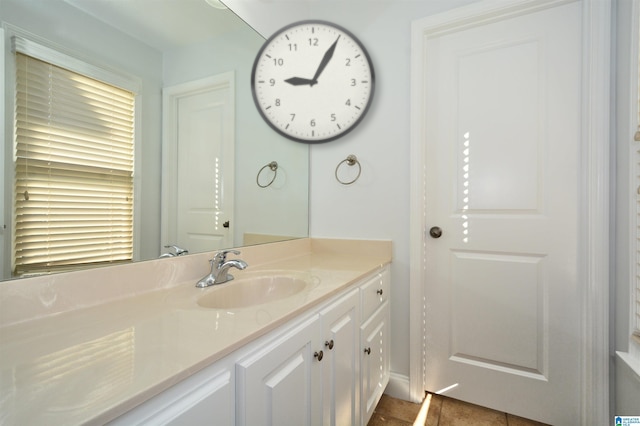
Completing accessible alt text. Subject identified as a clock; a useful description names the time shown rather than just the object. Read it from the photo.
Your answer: 9:05
